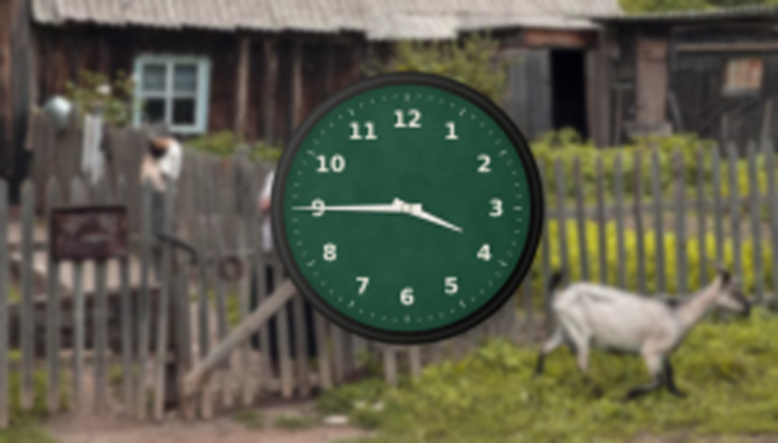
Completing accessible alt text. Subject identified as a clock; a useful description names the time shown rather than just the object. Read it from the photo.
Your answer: 3:45
